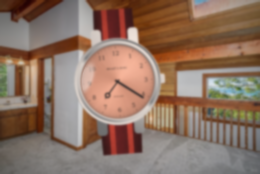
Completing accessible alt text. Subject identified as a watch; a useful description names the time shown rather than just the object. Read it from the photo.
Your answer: 7:21
